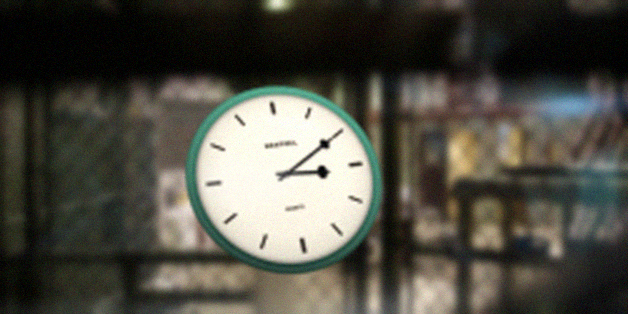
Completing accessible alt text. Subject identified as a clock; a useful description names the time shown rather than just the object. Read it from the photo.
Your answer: 3:10
